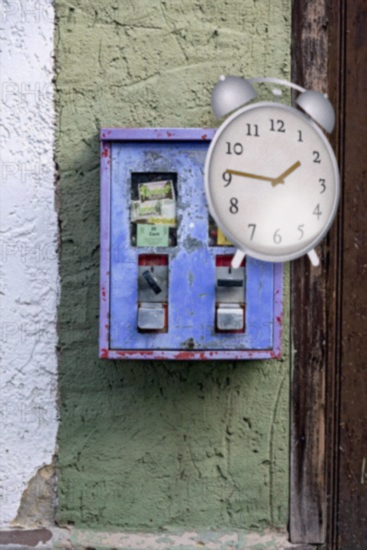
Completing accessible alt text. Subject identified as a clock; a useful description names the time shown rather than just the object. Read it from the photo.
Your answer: 1:46
